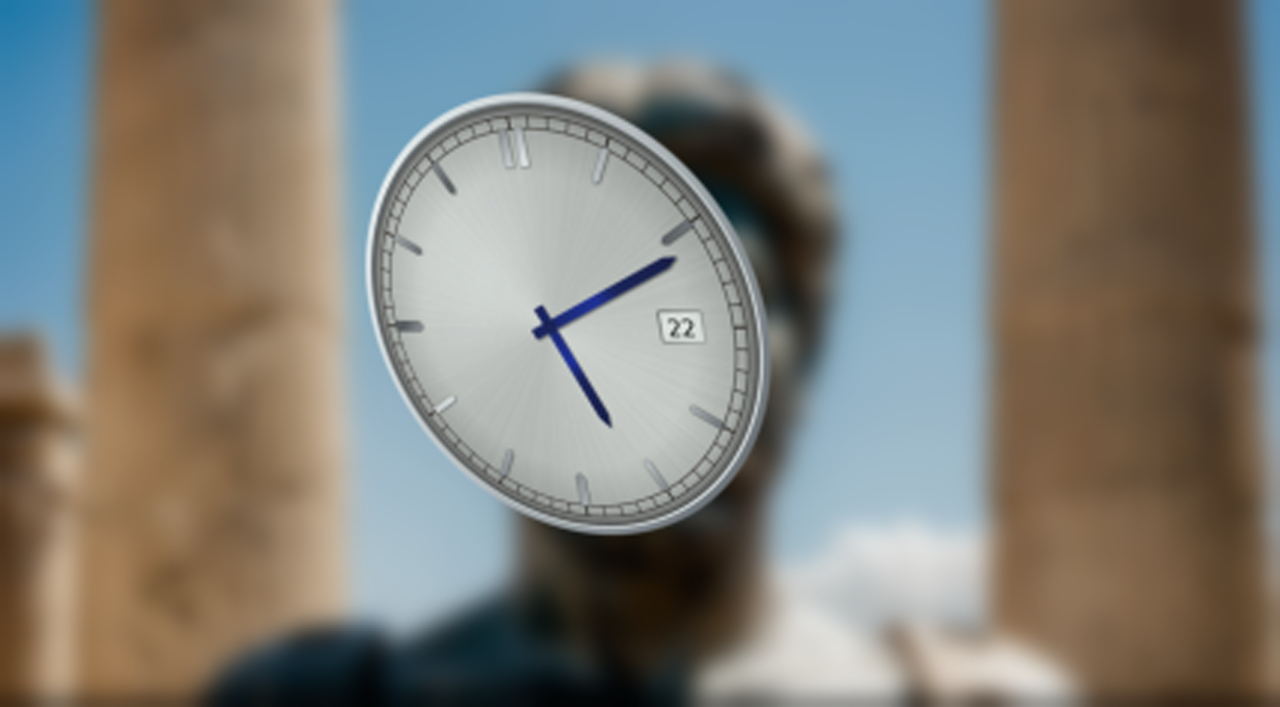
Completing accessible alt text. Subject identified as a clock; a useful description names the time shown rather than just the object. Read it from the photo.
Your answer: 5:11
